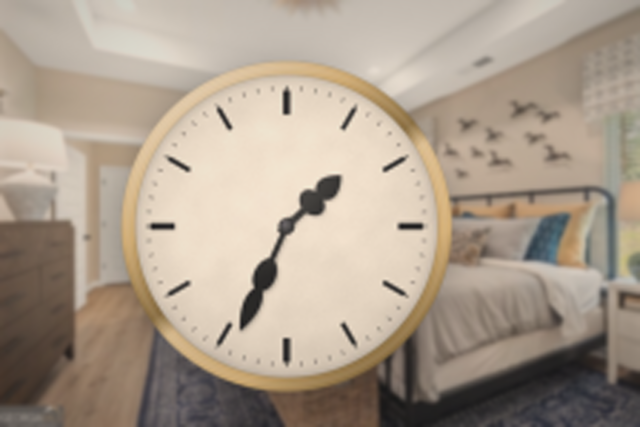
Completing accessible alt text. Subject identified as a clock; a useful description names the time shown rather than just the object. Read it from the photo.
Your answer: 1:34
